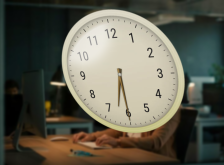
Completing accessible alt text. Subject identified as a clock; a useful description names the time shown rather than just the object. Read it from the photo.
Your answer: 6:30
